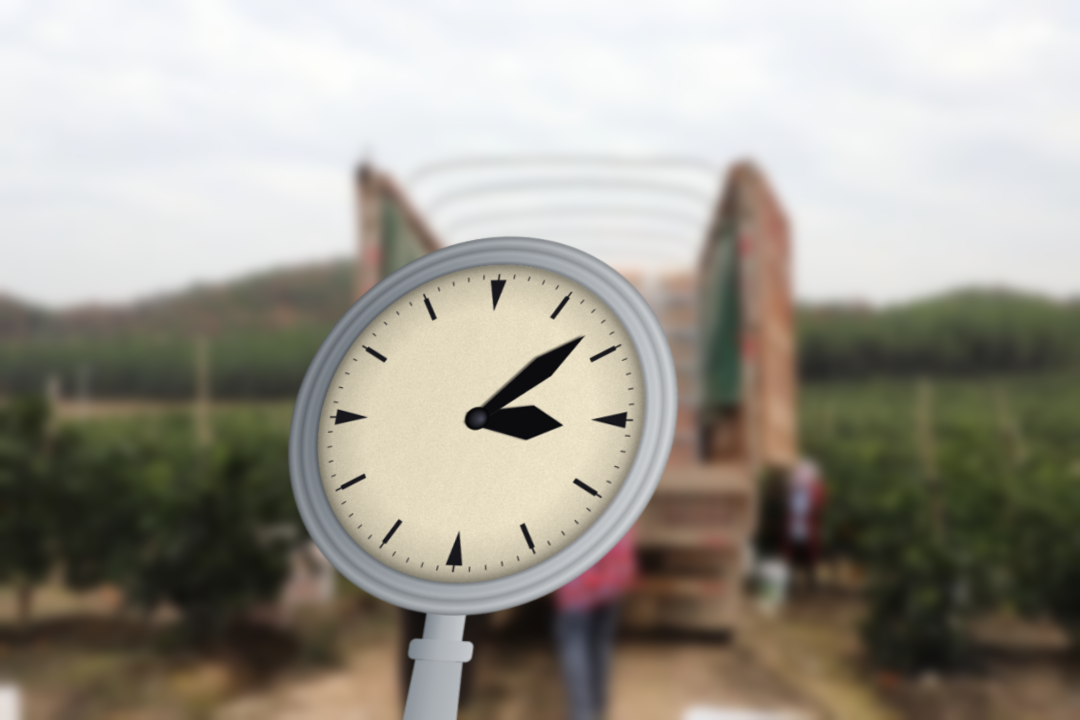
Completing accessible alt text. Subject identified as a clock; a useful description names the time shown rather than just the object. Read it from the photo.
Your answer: 3:08
